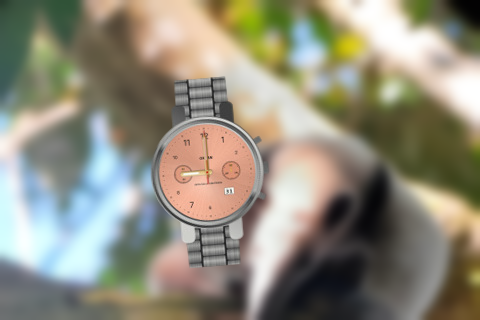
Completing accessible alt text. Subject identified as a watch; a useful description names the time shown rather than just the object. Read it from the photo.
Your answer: 9:00
